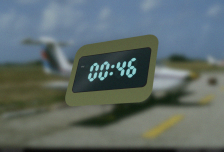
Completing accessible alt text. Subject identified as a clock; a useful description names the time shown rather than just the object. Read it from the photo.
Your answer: 0:46
